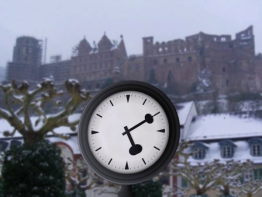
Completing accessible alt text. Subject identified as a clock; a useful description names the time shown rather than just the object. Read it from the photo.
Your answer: 5:10
